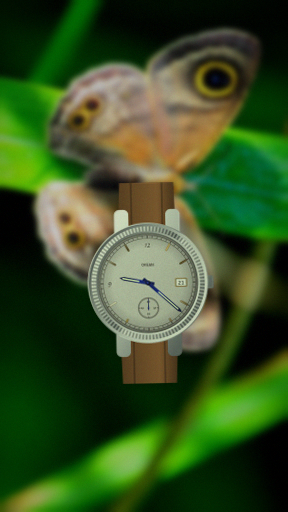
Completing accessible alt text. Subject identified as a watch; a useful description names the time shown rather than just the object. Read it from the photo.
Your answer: 9:22
